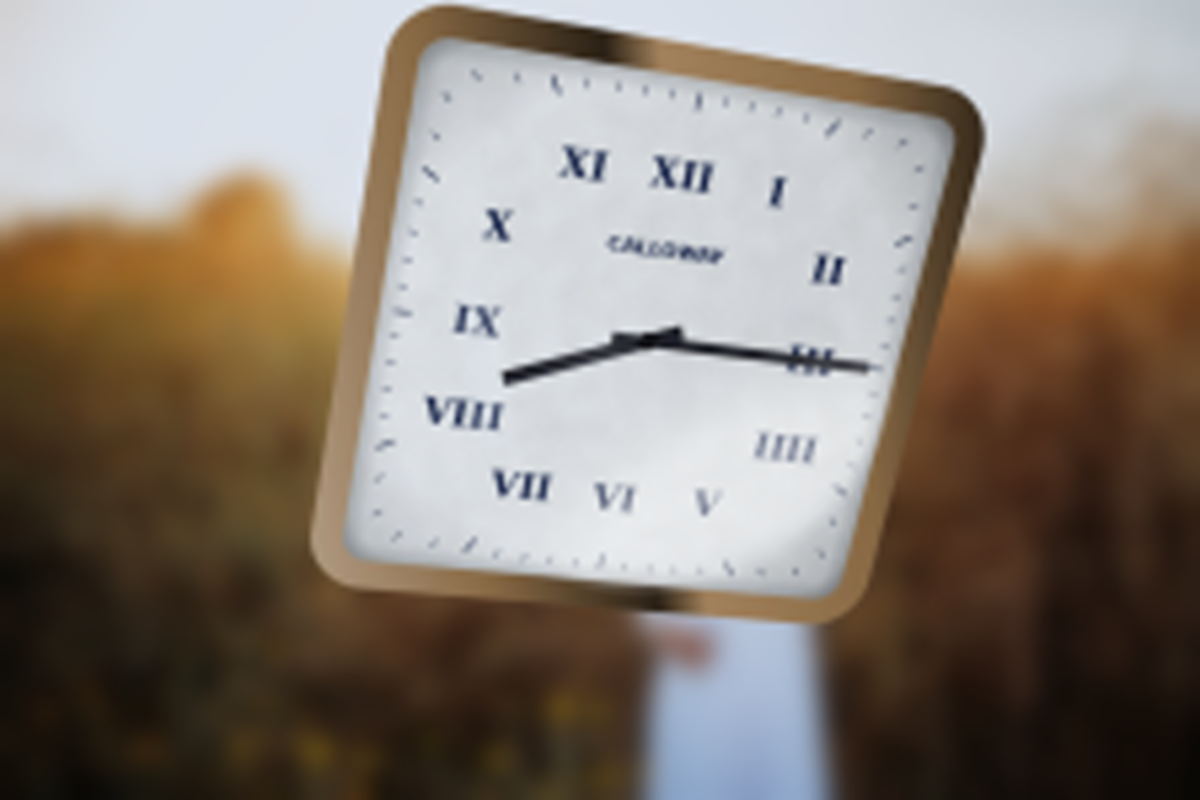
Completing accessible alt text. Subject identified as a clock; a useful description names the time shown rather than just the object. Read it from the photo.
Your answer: 8:15
